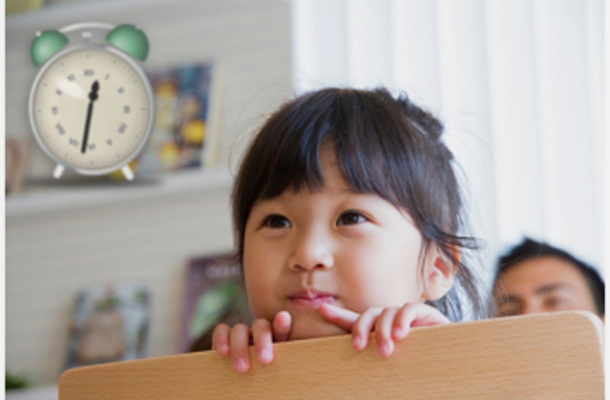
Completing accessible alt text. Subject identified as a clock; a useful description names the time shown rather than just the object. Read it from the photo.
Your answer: 12:32
